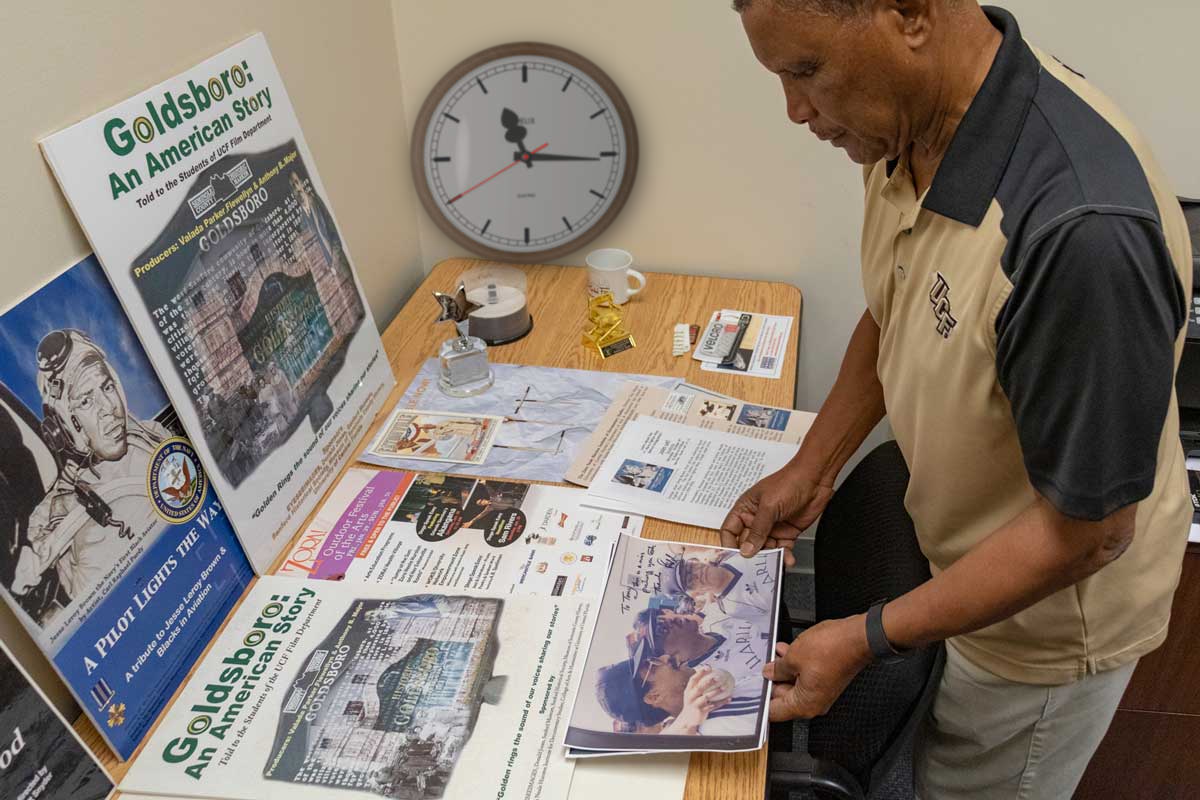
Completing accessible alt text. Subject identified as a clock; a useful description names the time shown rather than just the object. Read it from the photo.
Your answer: 11:15:40
